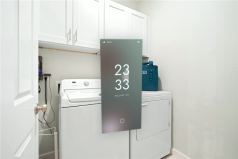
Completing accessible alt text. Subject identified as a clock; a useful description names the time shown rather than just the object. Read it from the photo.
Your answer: 23:33
